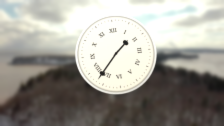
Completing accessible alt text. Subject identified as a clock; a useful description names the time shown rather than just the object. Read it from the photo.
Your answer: 1:37
